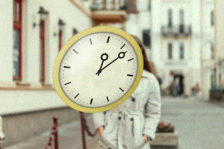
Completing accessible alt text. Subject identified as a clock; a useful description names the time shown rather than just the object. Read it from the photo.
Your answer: 12:07
